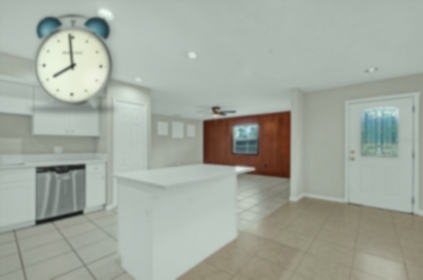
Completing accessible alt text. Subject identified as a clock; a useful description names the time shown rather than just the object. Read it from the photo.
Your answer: 7:59
